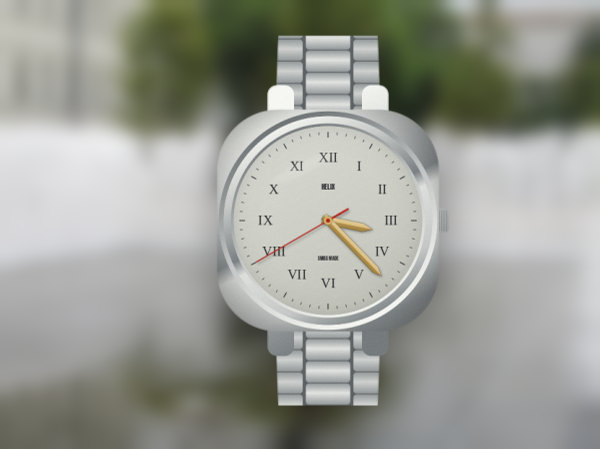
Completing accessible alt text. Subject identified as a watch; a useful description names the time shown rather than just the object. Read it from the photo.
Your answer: 3:22:40
